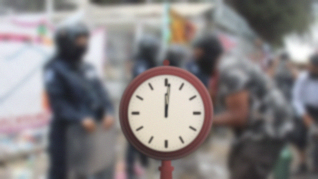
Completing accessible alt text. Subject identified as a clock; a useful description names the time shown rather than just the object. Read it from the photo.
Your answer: 12:01
